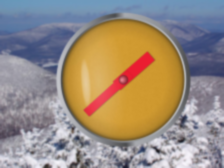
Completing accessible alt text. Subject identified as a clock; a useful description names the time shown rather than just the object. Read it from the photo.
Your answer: 1:38
